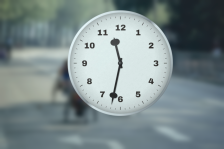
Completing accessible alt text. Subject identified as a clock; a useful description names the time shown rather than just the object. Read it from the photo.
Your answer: 11:32
